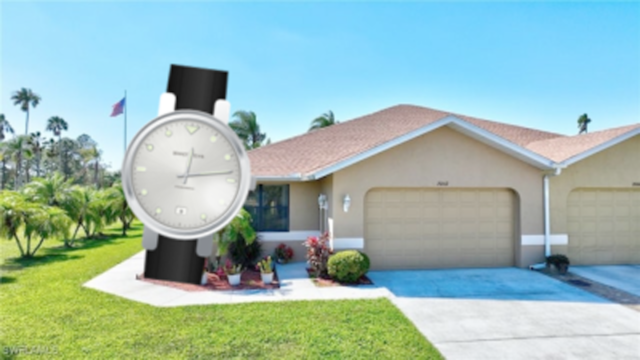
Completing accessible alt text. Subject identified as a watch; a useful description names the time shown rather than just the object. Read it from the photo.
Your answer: 12:13
